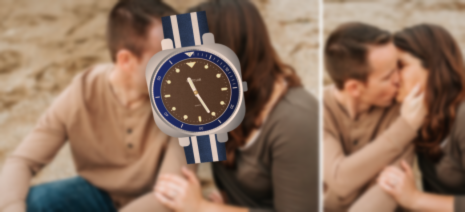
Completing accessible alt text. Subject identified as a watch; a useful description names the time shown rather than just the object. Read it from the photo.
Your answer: 11:26
